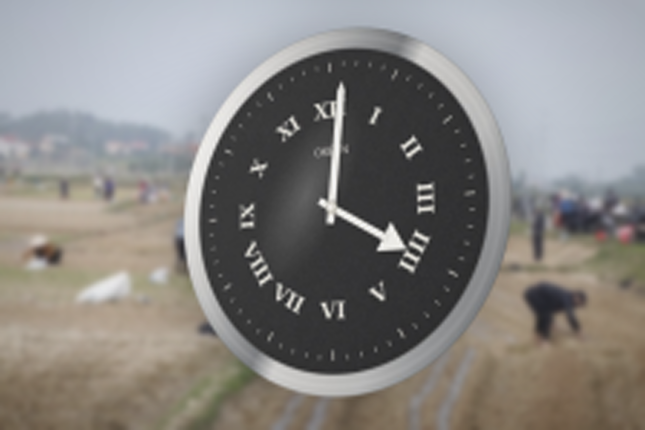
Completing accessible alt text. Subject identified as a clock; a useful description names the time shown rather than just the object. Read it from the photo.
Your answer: 4:01
